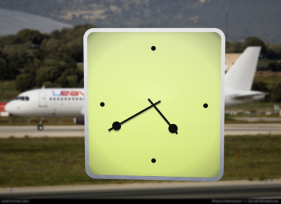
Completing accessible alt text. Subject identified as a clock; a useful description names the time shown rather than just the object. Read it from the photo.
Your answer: 4:40
